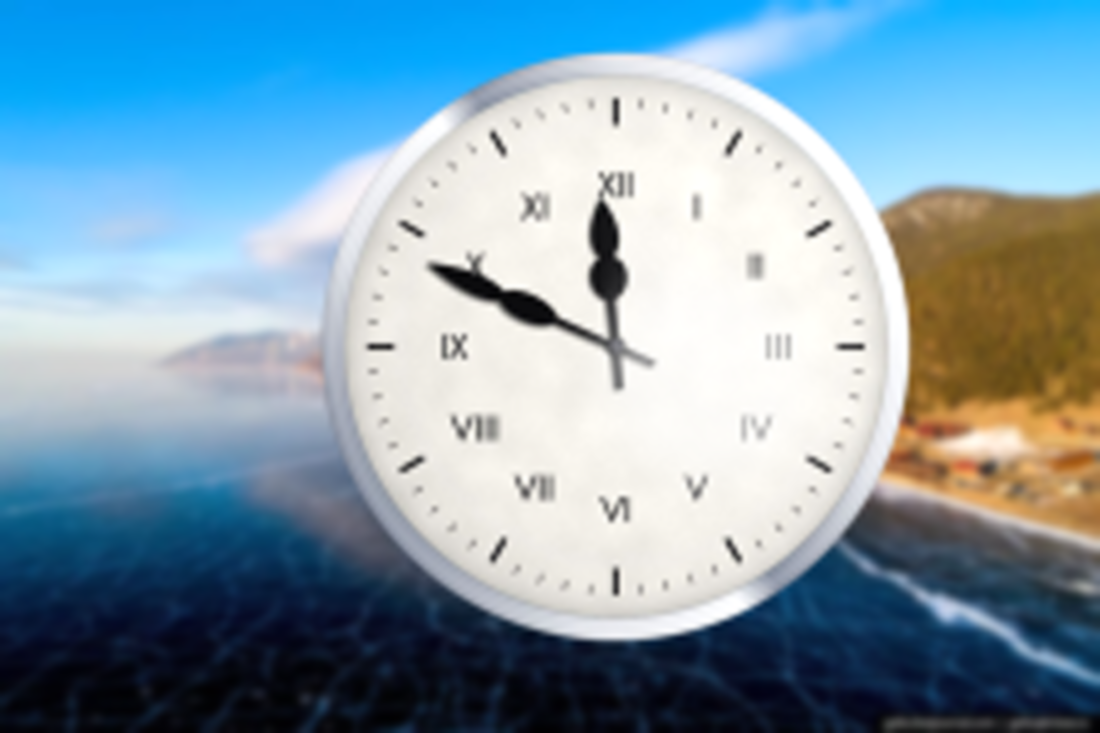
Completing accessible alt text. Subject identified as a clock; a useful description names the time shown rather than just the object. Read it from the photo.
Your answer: 11:49
